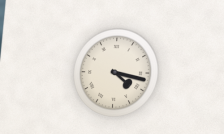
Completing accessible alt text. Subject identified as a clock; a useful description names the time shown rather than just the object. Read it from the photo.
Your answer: 4:17
